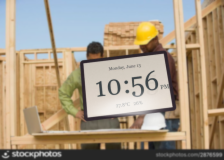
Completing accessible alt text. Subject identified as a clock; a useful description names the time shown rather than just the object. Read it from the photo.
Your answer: 10:56
